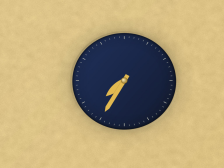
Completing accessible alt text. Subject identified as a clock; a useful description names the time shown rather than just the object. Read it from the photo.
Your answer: 7:35
